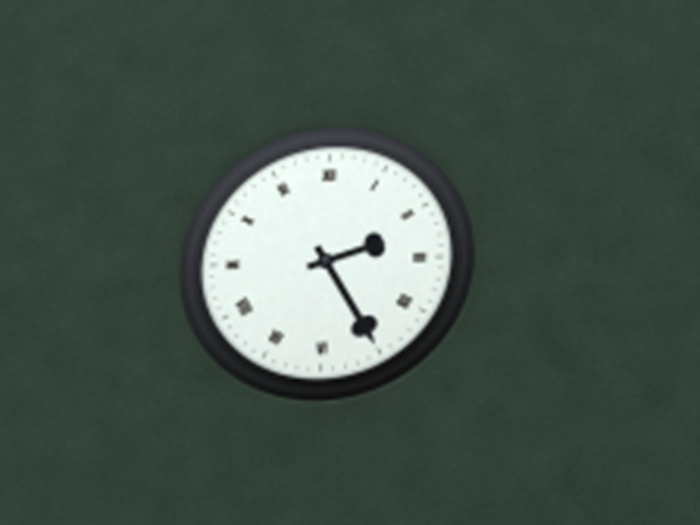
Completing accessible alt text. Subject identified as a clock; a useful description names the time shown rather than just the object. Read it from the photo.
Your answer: 2:25
